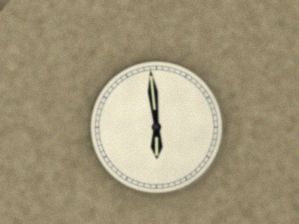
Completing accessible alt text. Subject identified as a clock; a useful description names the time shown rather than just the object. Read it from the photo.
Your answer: 5:59
